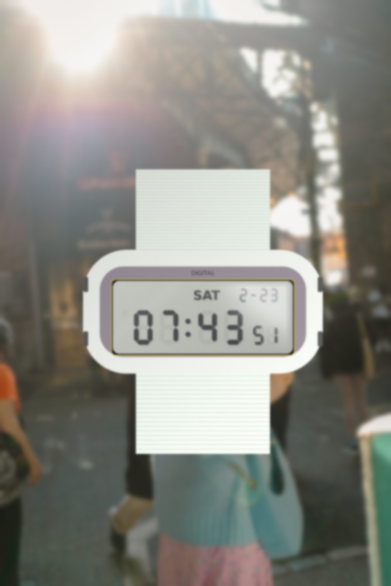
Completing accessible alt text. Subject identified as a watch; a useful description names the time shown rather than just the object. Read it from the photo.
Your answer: 7:43:51
